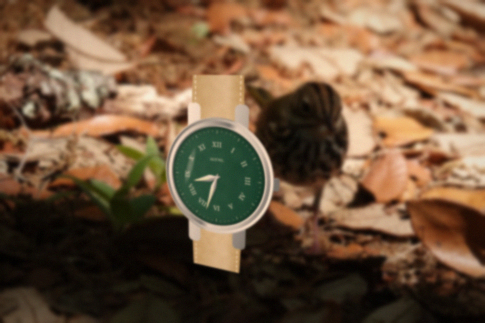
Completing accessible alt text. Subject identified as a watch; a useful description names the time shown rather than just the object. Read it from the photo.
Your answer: 8:33
